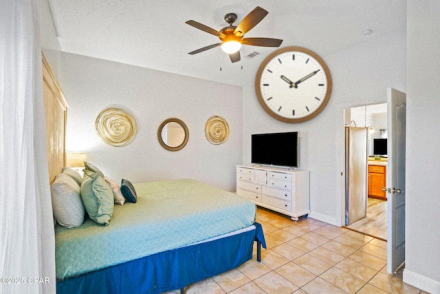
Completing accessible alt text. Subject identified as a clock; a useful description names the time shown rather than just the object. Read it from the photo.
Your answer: 10:10
